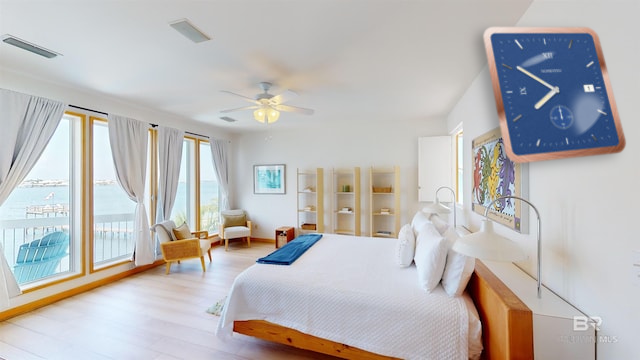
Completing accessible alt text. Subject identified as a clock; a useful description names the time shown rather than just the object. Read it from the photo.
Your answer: 7:51
